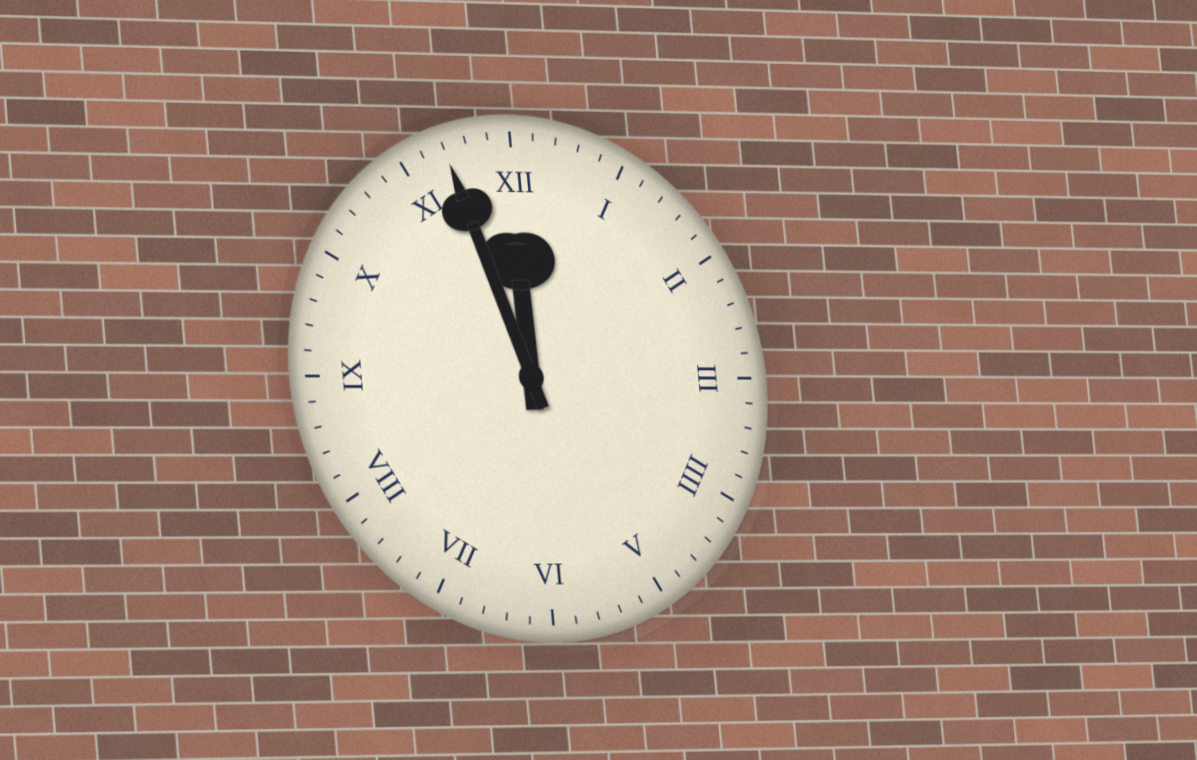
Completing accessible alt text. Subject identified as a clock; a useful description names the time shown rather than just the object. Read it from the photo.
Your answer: 11:57
